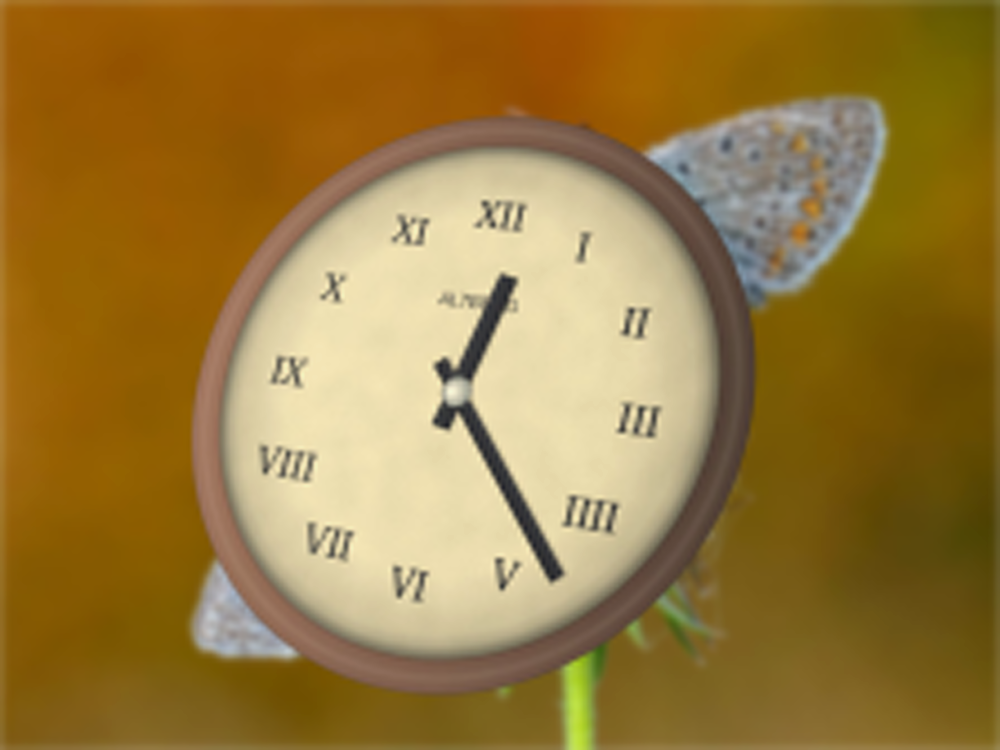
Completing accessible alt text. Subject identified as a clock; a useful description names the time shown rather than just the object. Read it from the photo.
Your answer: 12:23
